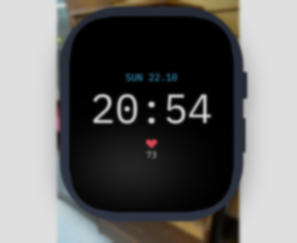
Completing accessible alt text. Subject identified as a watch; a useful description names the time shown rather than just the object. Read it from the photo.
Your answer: 20:54
